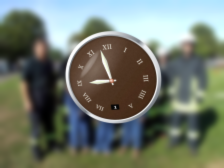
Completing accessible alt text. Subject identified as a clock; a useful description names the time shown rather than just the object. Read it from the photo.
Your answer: 8:58
